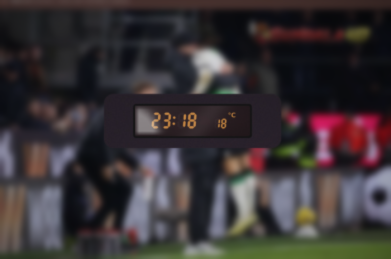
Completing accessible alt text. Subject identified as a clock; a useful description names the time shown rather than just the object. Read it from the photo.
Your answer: 23:18
